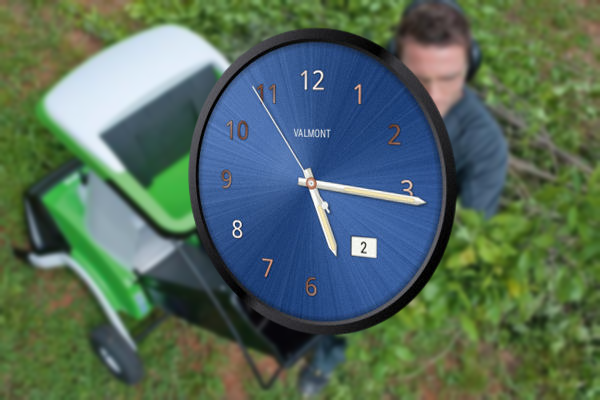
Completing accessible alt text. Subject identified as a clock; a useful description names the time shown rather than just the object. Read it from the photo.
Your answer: 5:15:54
